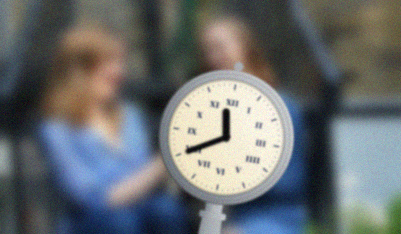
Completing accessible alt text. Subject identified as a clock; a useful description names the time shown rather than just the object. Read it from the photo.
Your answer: 11:40
